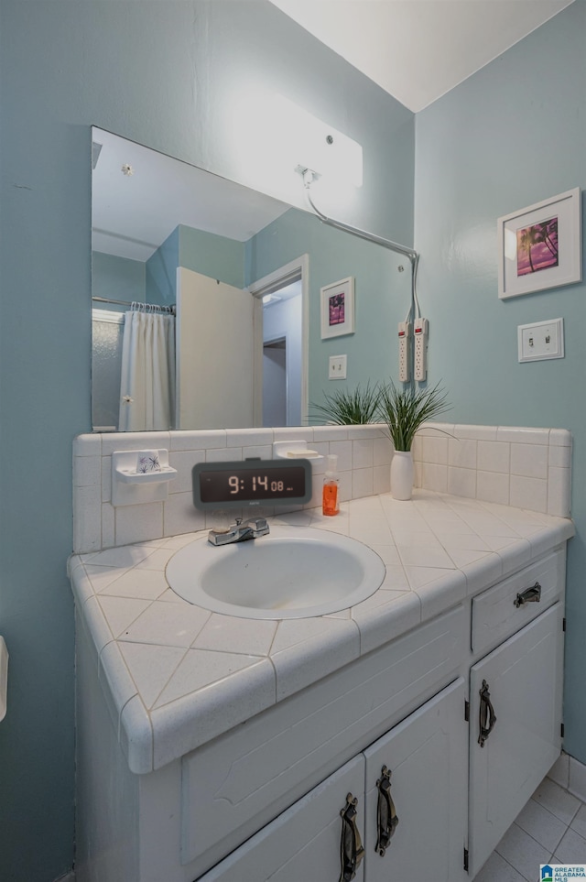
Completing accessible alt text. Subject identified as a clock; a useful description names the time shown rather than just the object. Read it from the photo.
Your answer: 9:14:08
